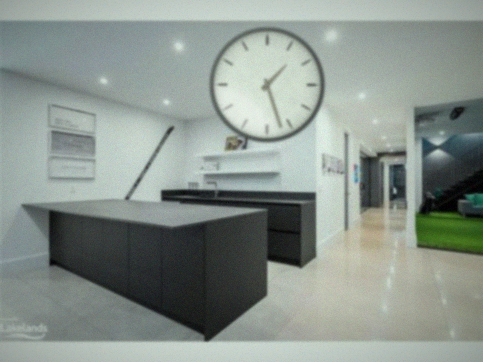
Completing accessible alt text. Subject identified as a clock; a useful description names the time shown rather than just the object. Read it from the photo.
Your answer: 1:27
